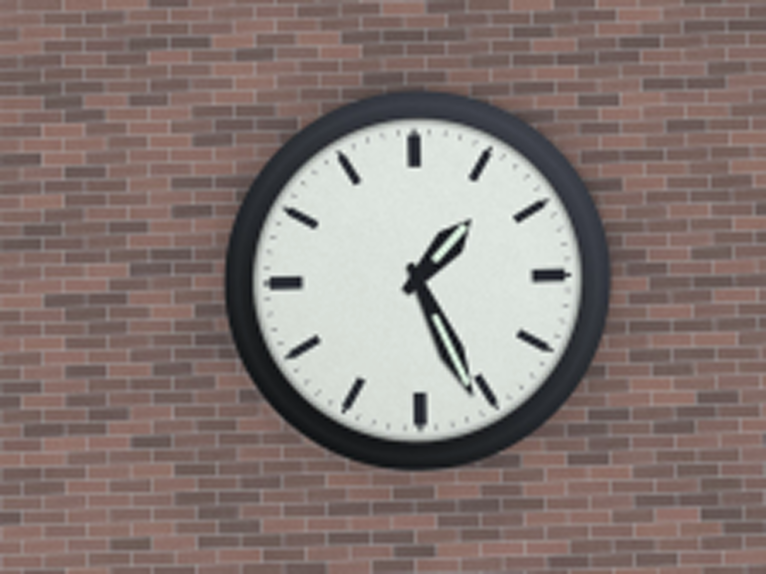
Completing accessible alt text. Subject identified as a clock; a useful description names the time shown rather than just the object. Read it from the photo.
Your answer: 1:26
